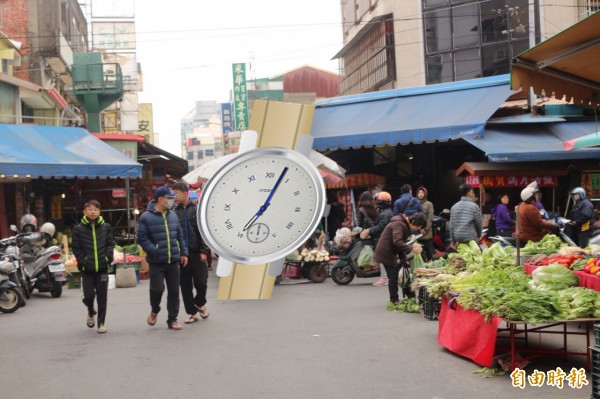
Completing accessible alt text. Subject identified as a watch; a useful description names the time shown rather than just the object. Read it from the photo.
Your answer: 7:03
